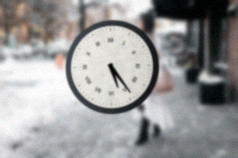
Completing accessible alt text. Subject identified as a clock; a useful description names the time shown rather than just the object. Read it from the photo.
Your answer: 5:24
